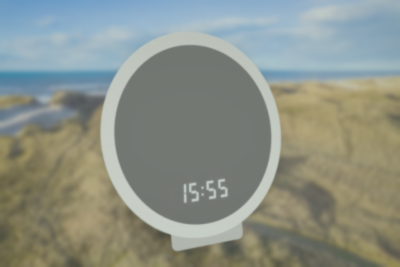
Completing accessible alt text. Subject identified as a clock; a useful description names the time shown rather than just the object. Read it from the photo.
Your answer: 15:55
